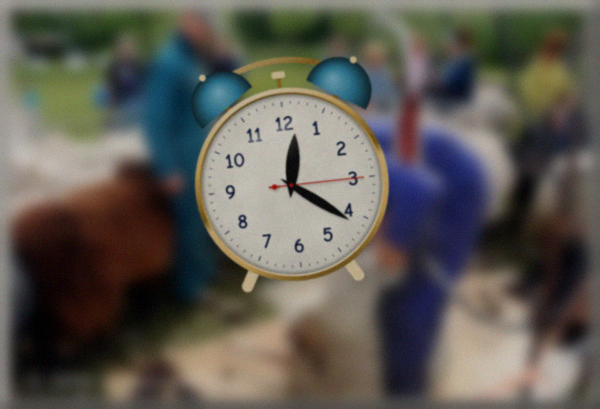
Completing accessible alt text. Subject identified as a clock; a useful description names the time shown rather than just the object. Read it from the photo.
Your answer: 12:21:15
